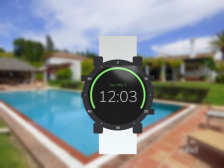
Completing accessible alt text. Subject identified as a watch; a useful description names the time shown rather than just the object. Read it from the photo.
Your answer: 12:03
